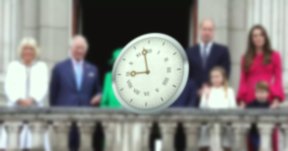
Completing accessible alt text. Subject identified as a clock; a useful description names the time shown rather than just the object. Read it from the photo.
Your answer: 8:58
